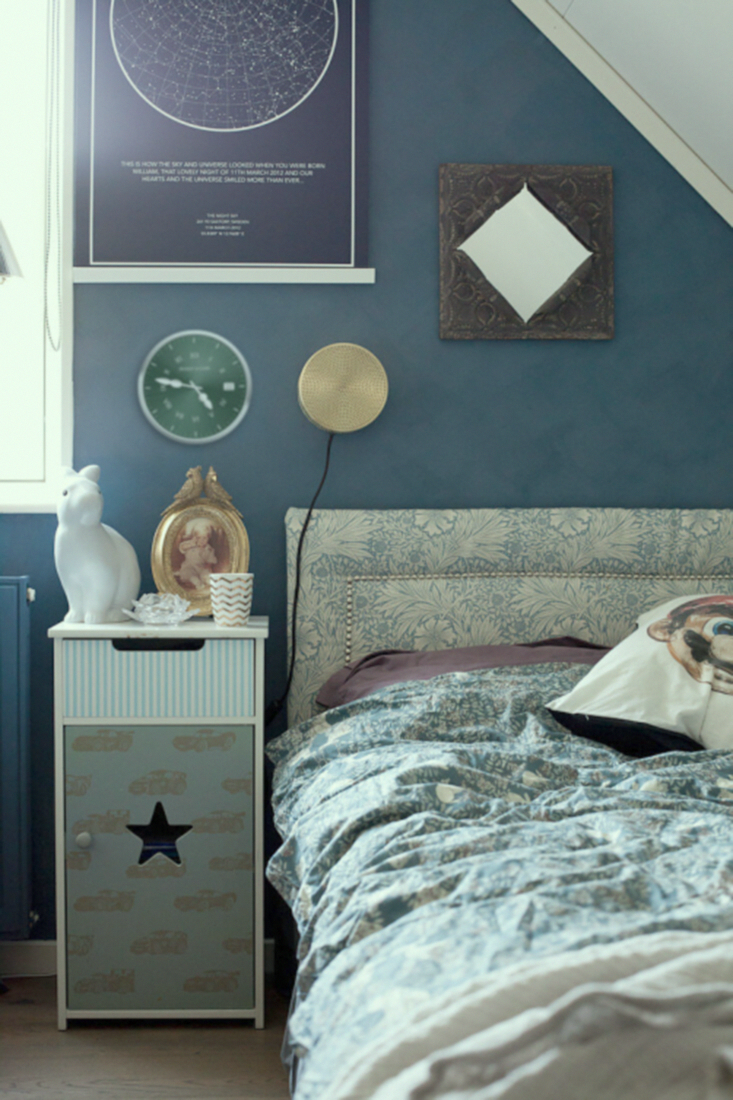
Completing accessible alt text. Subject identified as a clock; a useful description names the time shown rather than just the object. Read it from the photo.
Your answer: 4:47
